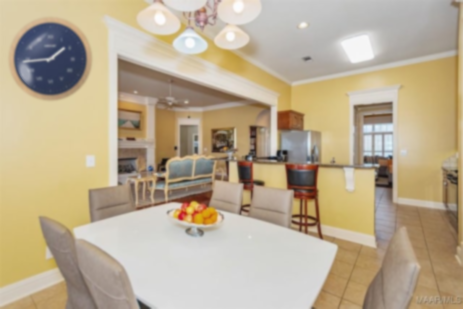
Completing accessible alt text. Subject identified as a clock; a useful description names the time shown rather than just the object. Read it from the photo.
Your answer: 1:44
